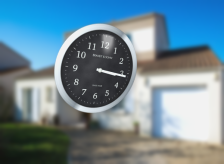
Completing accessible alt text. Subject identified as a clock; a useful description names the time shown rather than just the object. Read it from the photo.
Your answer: 3:16
